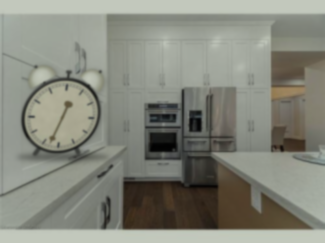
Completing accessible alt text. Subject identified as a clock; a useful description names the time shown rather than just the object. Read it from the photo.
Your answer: 12:33
